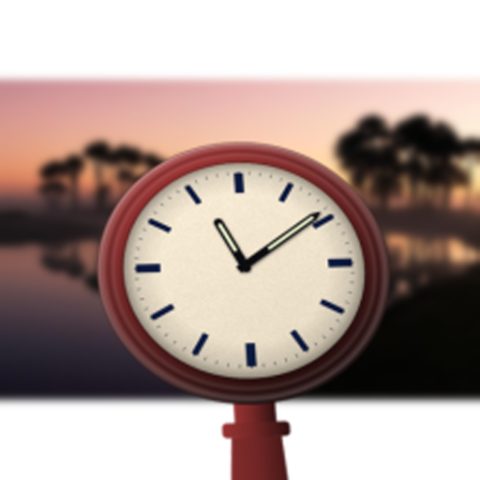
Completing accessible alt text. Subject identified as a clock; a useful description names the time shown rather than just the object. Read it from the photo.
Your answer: 11:09
